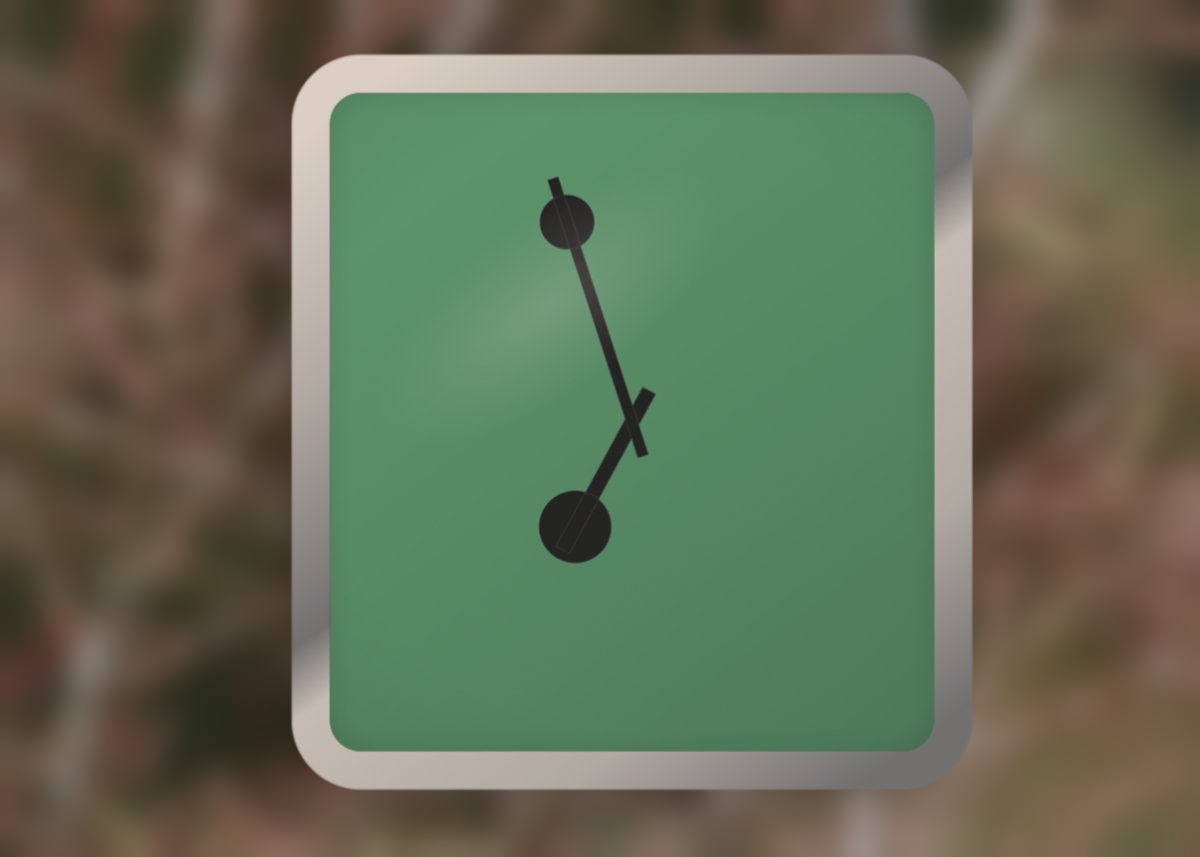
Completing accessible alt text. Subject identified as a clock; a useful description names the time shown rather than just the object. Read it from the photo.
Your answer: 6:57
